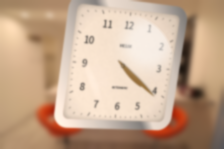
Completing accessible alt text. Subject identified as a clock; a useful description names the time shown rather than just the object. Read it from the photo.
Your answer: 4:21
